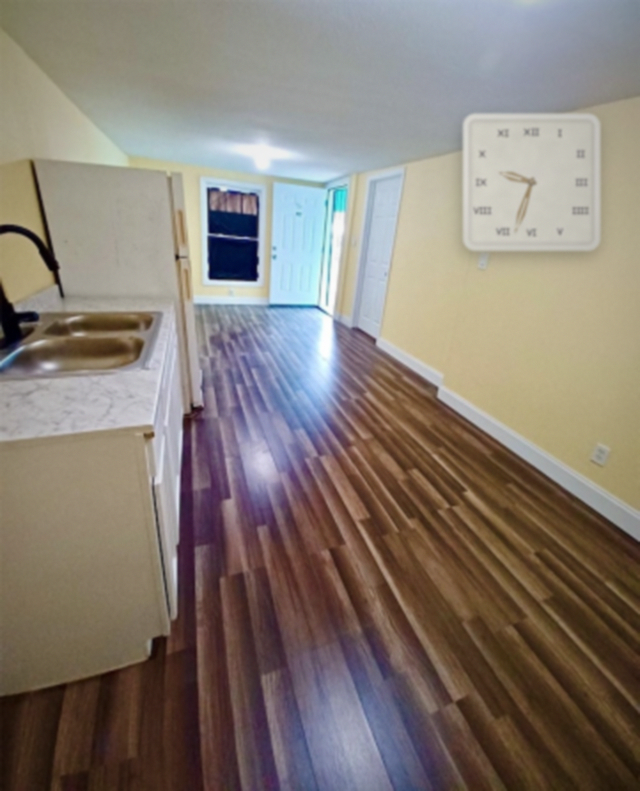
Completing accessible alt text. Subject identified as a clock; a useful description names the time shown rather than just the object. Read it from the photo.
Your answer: 9:33
